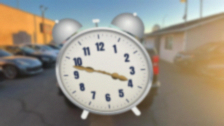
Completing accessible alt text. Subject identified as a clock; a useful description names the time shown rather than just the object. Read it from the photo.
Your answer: 3:48
